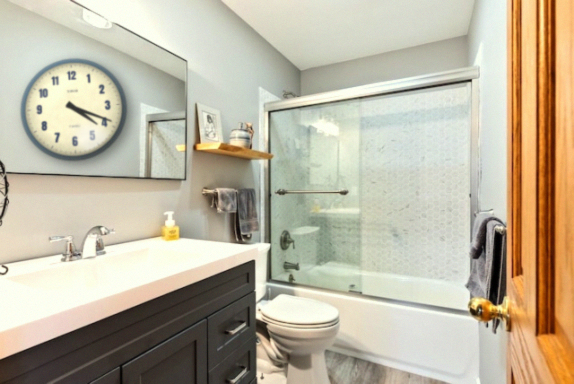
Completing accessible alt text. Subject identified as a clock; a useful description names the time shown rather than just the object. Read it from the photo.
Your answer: 4:19
